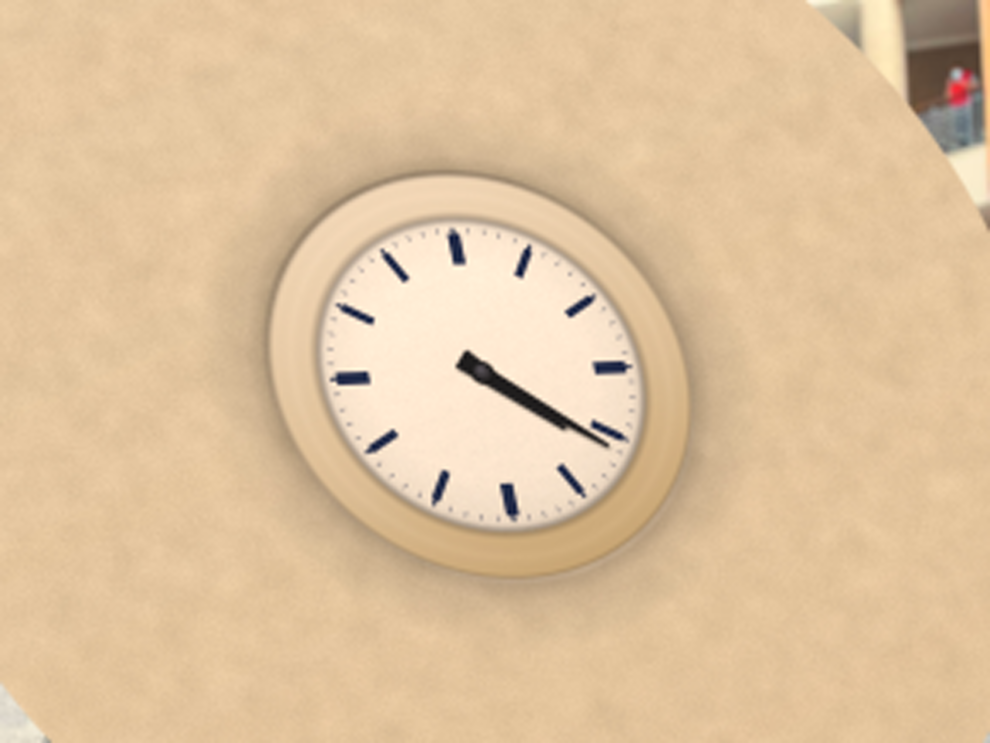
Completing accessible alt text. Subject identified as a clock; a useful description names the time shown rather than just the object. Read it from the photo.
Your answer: 4:21
